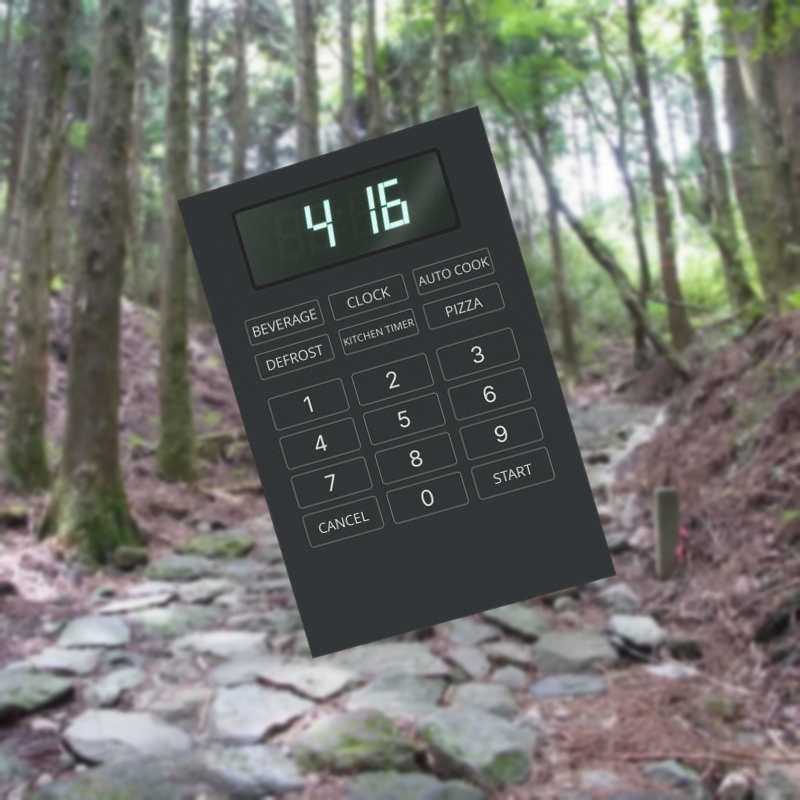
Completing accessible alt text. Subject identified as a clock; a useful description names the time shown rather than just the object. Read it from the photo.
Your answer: 4:16
